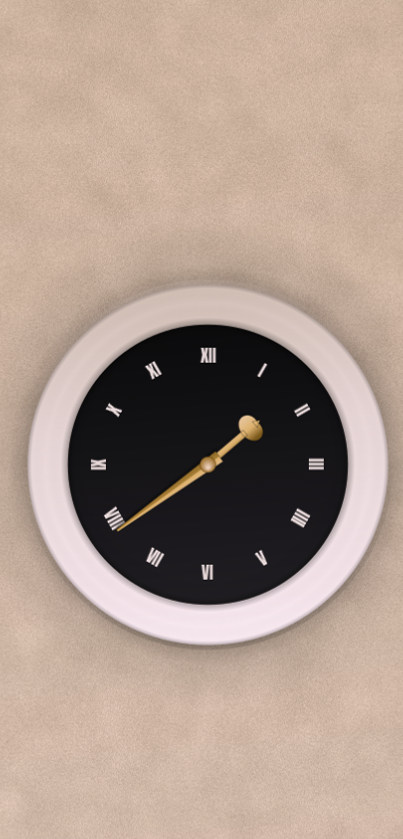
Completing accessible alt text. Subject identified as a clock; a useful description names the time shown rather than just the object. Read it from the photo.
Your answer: 1:39
